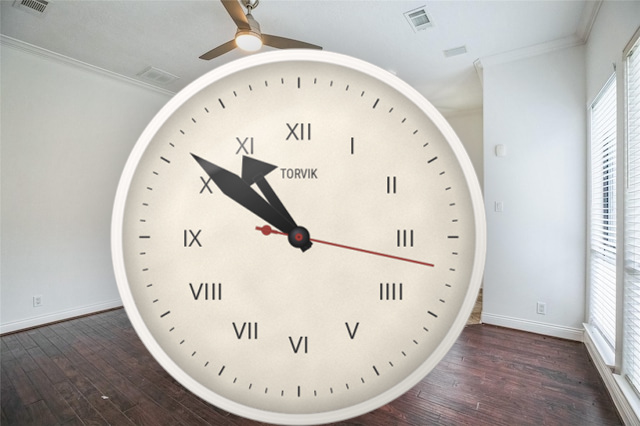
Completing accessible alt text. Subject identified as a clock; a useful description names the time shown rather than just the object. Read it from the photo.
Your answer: 10:51:17
